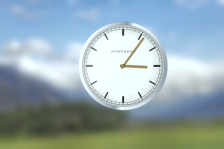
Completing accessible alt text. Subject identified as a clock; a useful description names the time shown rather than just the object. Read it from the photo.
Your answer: 3:06
